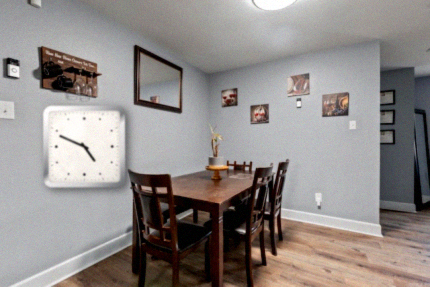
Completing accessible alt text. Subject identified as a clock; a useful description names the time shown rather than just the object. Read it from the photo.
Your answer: 4:49
